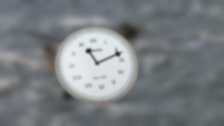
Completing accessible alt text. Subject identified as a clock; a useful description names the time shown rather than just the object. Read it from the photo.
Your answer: 11:12
